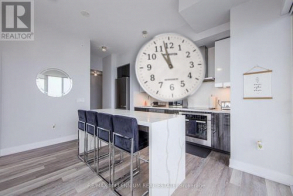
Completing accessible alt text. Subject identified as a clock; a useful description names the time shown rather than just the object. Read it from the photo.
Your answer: 10:58
